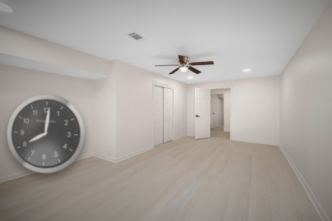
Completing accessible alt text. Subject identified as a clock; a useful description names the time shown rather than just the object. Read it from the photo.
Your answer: 8:01
